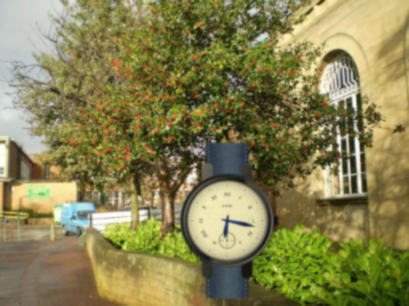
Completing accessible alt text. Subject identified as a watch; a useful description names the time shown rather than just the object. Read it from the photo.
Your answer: 6:17
